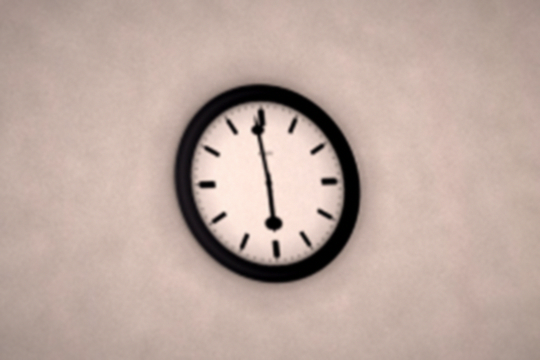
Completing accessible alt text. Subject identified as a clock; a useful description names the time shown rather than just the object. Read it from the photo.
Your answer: 5:59
